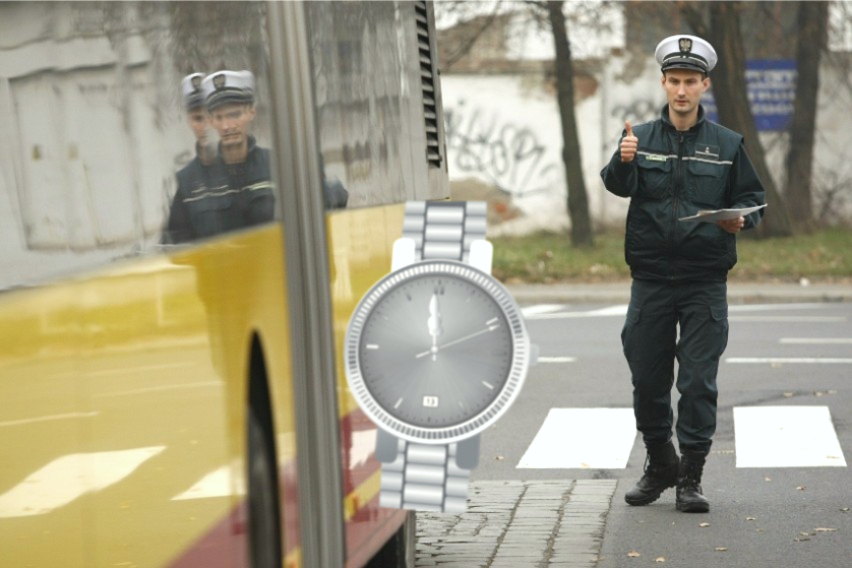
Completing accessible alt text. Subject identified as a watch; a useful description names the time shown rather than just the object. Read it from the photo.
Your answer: 11:59:11
